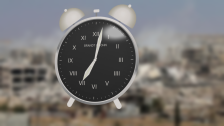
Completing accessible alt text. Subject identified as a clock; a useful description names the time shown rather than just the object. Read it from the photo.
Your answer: 7:02
